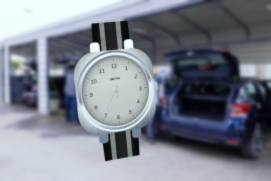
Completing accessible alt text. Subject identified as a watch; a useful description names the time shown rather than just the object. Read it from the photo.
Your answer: 7:00
